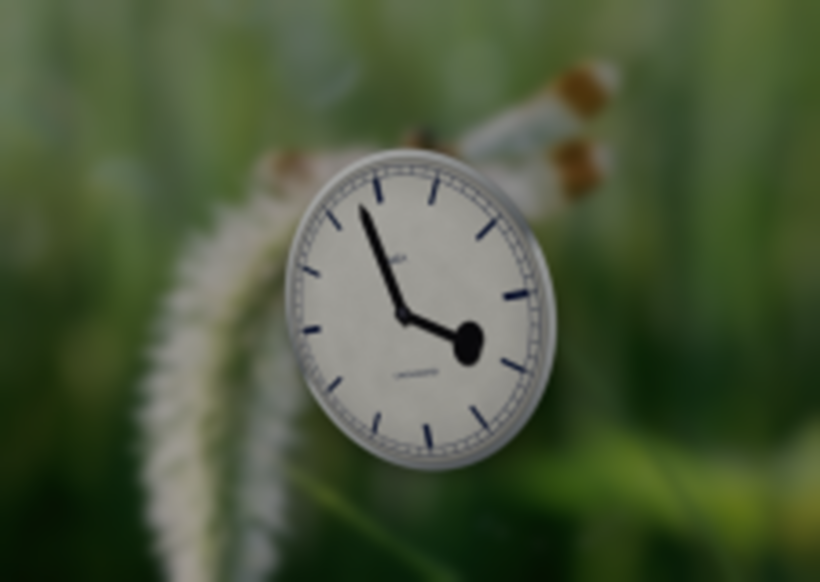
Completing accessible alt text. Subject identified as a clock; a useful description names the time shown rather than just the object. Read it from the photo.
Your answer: 3:58
